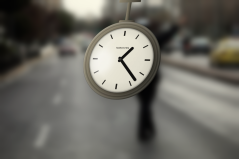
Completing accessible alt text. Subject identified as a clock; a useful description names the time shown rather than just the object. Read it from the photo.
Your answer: 1:23
